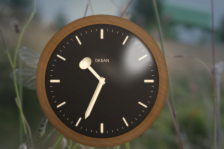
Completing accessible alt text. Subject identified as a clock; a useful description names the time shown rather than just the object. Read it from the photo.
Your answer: 10:34
